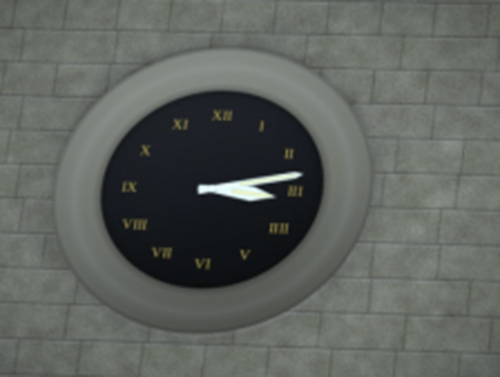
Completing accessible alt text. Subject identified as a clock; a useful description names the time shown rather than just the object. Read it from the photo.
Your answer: 3:13
